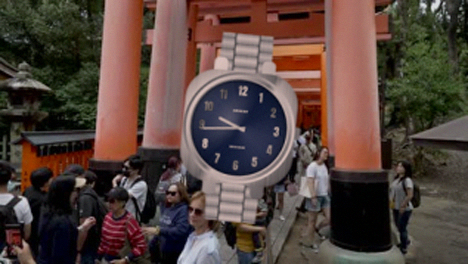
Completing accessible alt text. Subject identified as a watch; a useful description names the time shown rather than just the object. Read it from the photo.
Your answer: 9:44
